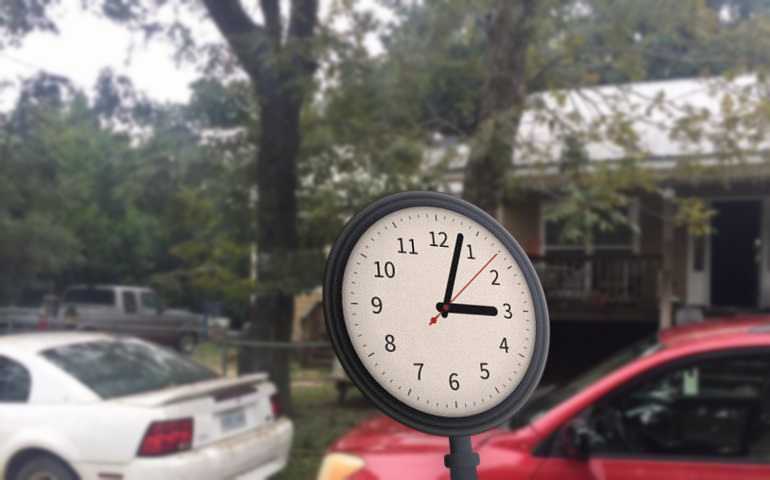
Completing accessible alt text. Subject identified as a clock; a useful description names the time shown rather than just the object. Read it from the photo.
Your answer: 3:03:08
